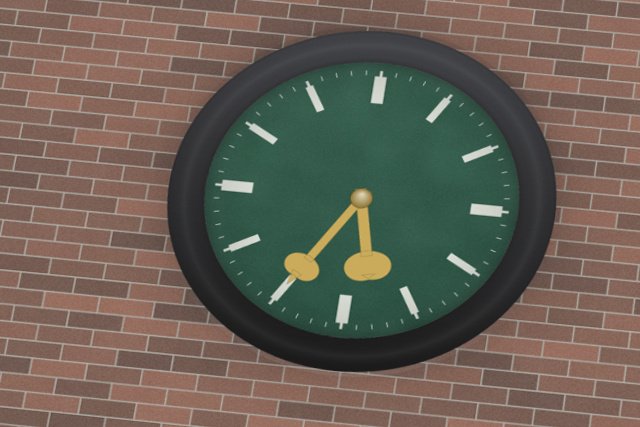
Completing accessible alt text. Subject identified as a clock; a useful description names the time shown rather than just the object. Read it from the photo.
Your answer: 5:35
